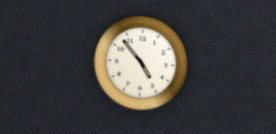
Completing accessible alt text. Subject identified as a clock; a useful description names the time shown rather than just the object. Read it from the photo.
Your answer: 4:53
